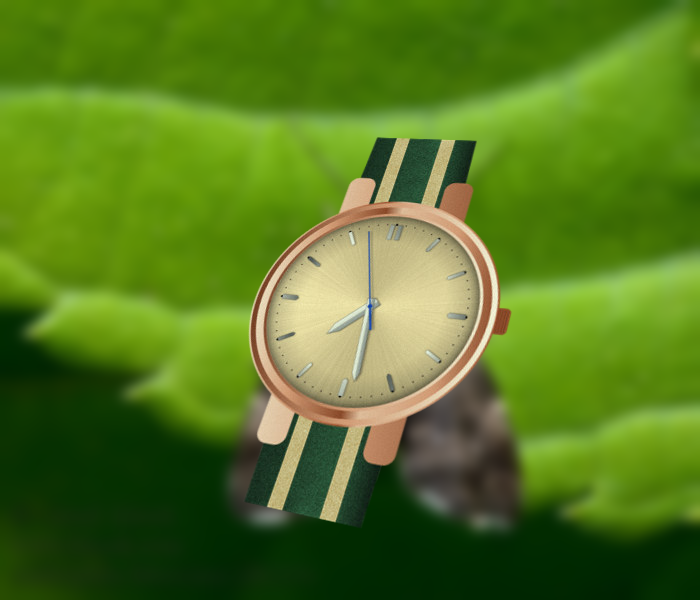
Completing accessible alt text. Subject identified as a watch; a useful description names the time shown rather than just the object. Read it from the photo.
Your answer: 7:28:57
